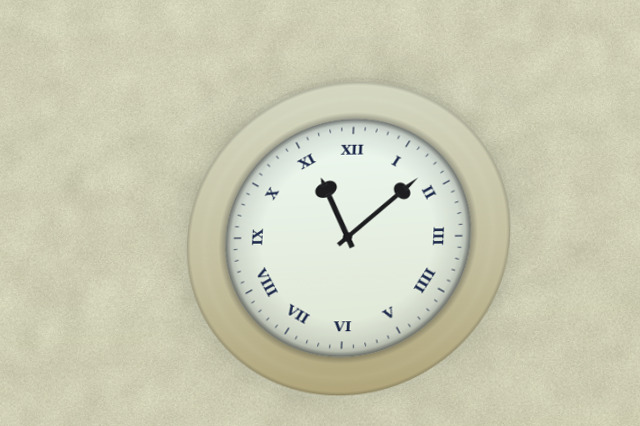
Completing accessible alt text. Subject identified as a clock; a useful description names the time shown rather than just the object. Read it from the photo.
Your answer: 11:08
